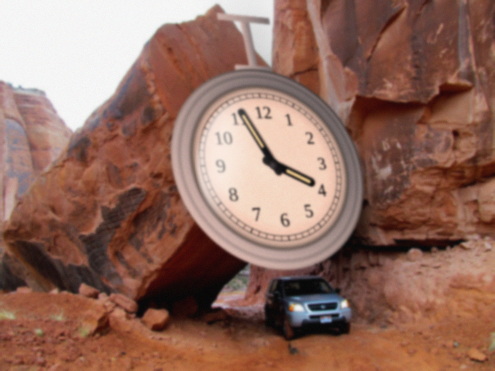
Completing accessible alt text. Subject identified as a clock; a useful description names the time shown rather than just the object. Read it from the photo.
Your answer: 3:56
